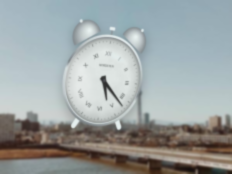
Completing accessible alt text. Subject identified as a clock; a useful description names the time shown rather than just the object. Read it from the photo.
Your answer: 5:22
